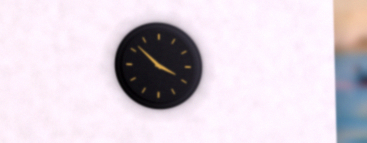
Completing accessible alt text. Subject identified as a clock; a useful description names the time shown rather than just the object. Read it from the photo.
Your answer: 3:52
